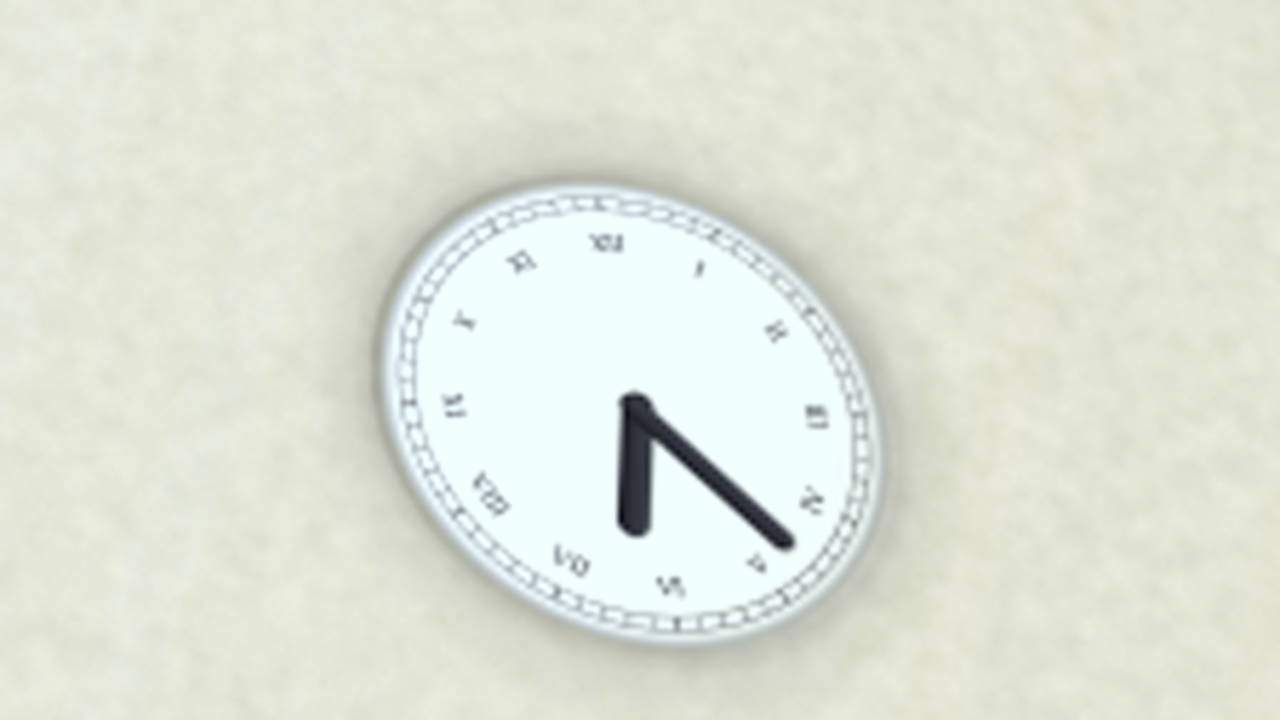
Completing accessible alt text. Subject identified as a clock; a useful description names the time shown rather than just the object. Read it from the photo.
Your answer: 6:23
